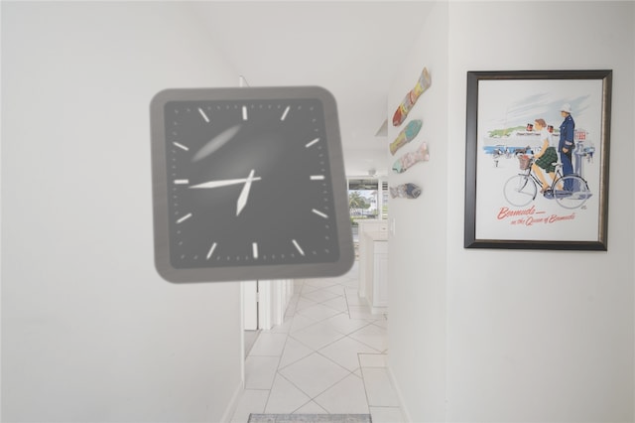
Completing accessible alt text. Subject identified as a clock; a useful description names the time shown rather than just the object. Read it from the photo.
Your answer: 6:44
